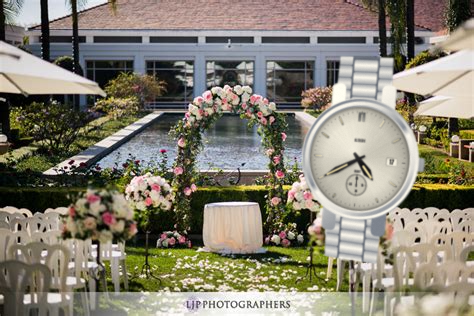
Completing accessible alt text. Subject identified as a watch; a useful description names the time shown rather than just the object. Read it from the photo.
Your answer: 4:40
